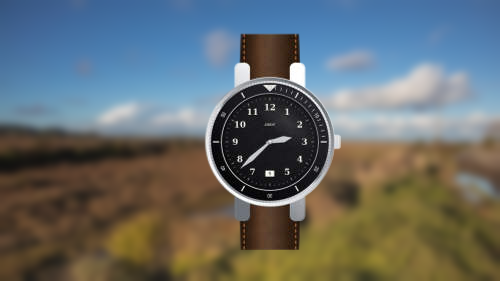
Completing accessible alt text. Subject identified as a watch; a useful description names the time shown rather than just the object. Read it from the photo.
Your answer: 2:38
